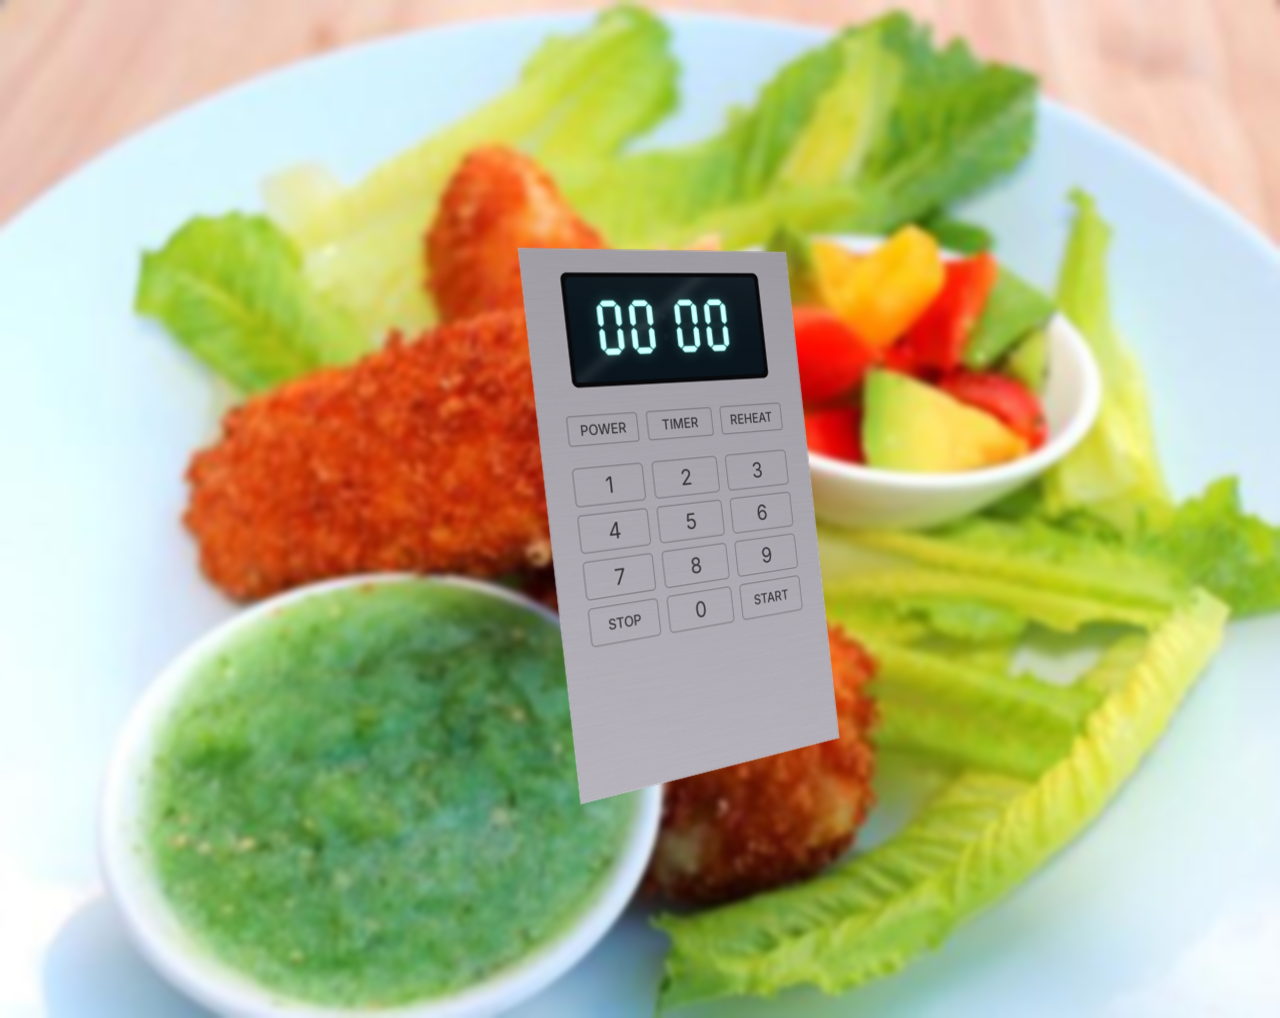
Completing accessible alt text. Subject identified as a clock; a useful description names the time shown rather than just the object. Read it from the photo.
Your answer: 0:00
